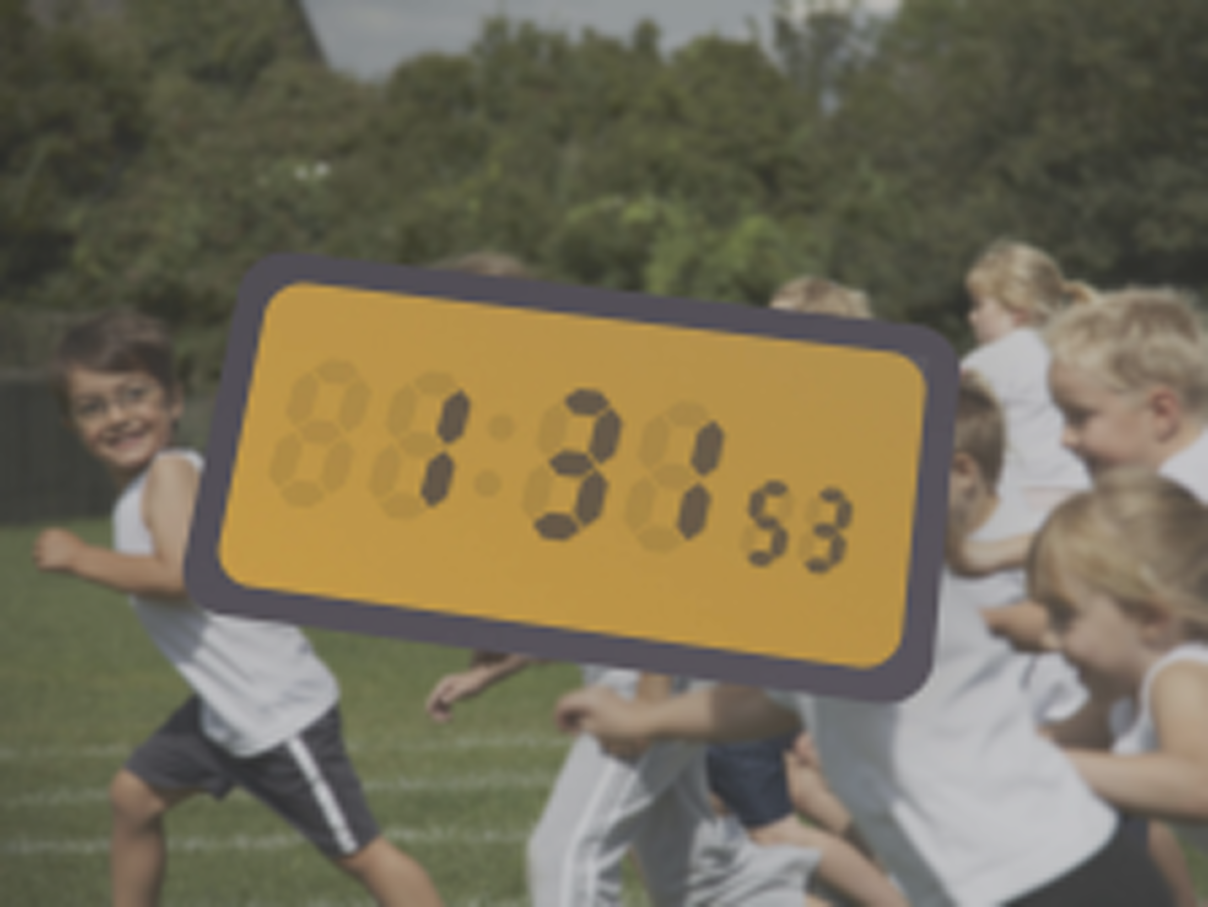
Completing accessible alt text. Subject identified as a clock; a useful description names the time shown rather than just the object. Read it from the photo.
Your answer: 1:31:53
